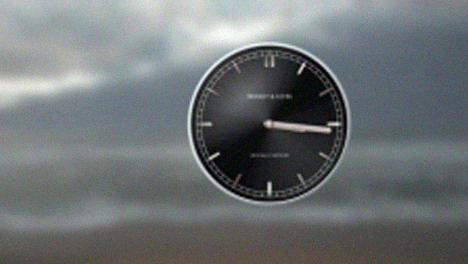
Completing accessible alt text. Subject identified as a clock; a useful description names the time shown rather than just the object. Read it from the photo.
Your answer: 3:16
